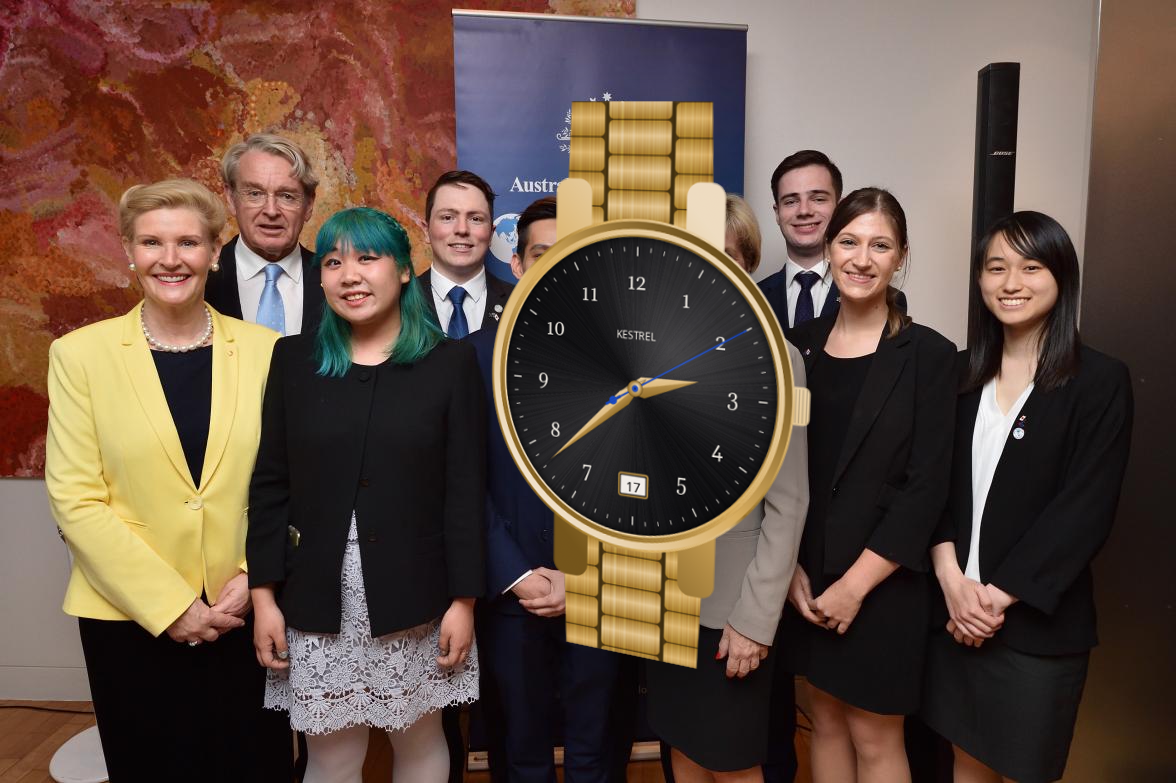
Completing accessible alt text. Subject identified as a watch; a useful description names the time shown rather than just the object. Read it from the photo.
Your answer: 2:38:10
